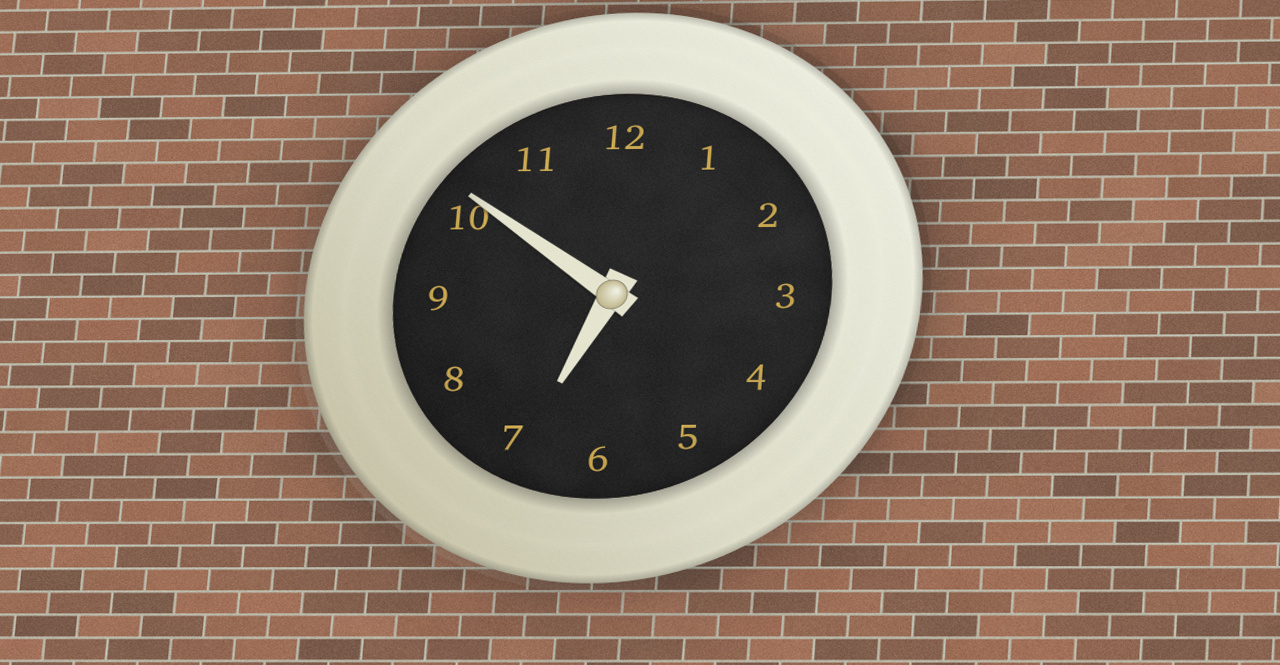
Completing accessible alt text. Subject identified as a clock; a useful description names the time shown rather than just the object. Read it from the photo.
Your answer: 6:51
